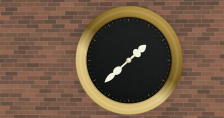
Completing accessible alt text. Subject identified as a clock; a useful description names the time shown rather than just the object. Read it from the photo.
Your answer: 1:38
